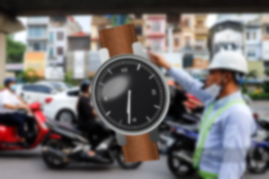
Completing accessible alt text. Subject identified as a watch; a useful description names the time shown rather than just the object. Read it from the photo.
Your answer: 6:32
